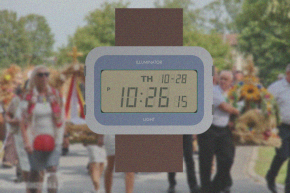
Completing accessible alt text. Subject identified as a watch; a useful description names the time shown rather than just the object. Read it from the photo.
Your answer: 10:26:15
